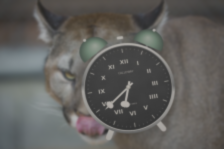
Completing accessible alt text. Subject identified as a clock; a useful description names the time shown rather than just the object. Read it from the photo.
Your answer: 6:39
